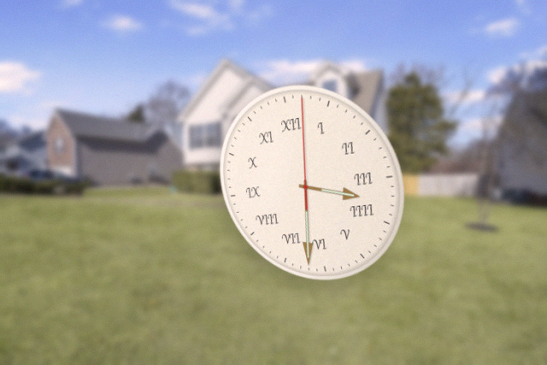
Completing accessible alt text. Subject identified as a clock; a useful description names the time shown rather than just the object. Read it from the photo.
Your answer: 3:32:02
